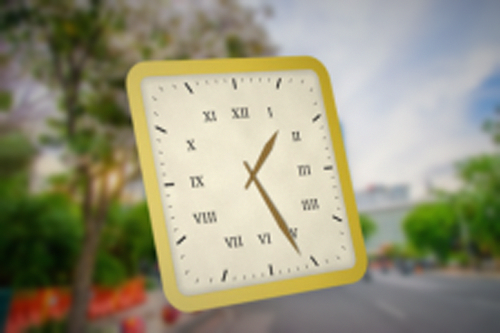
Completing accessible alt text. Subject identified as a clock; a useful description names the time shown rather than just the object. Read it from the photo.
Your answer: 1:26
